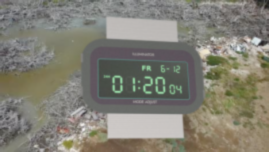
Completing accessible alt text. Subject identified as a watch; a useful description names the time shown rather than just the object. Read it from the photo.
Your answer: 1:20
